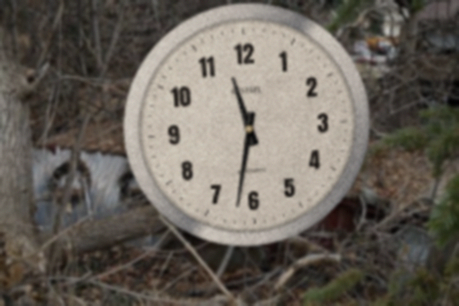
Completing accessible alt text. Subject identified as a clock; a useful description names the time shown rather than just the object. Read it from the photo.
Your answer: 11:32
